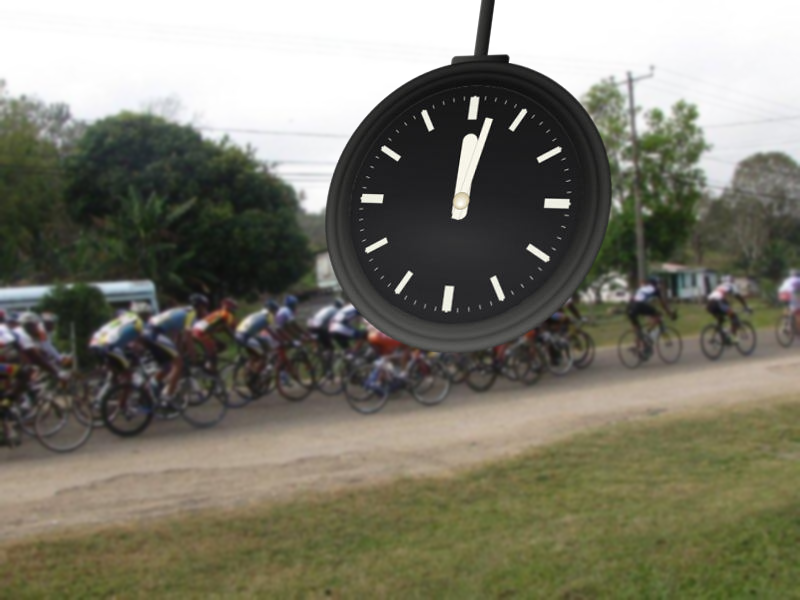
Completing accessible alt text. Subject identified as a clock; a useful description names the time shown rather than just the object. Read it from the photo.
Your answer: 12:02
